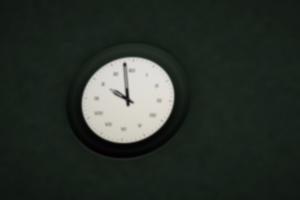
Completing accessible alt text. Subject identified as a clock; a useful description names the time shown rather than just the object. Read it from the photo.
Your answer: 9:58
